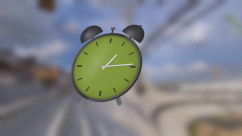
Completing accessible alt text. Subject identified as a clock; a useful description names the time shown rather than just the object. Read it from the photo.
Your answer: 1:14
